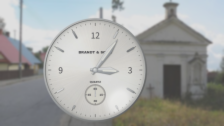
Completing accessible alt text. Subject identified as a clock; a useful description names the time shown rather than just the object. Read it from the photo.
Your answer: 3:06
